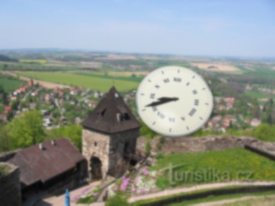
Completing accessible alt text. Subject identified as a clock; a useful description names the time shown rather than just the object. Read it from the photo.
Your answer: 8:41
